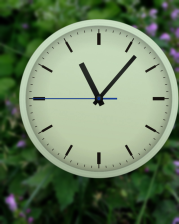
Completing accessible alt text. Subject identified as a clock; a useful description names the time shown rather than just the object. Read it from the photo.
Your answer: 11:06:45
